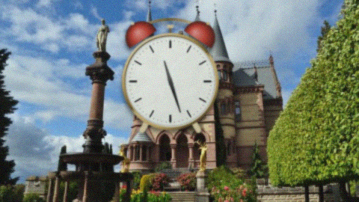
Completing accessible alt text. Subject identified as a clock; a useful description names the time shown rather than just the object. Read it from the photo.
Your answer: 11:27
